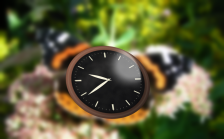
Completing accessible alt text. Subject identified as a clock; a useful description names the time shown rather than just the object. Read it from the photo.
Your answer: 9:39
